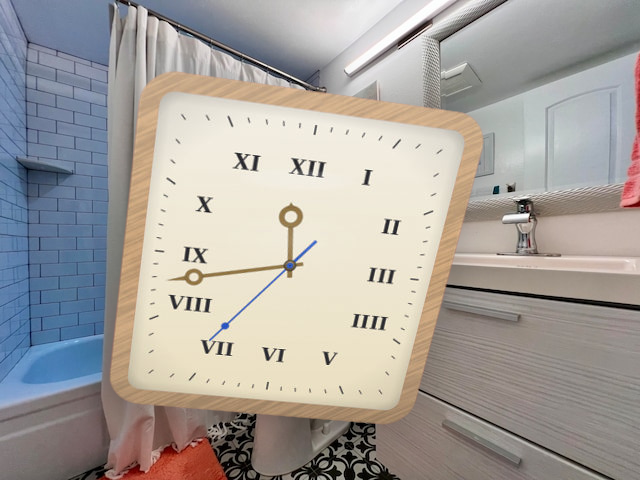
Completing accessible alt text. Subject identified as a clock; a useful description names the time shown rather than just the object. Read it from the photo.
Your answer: 11:42:36
